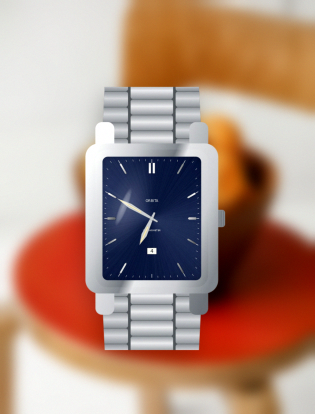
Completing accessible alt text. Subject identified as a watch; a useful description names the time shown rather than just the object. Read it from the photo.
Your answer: 6:50
